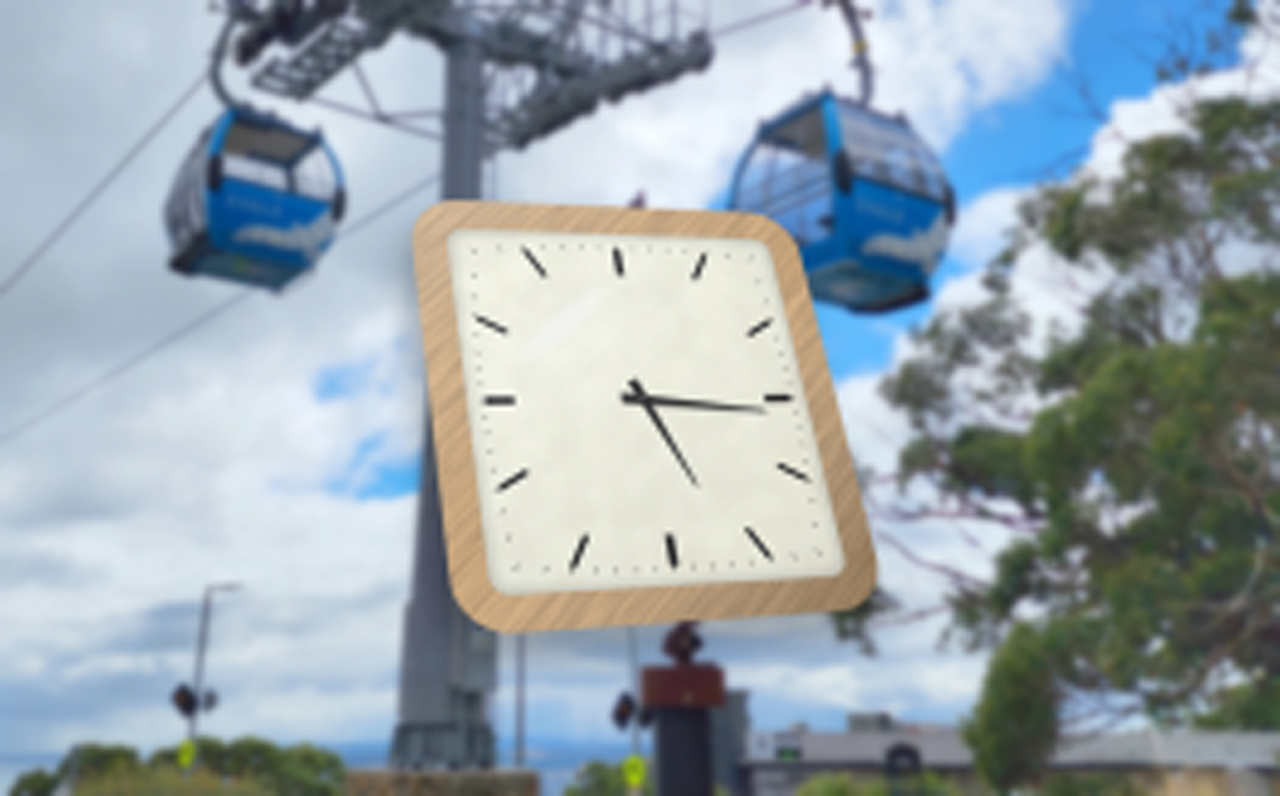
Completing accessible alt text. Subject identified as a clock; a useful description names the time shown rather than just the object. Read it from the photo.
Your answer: 5:16
